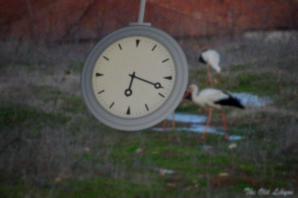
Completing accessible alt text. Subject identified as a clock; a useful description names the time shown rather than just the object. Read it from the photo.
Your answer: 6:18
